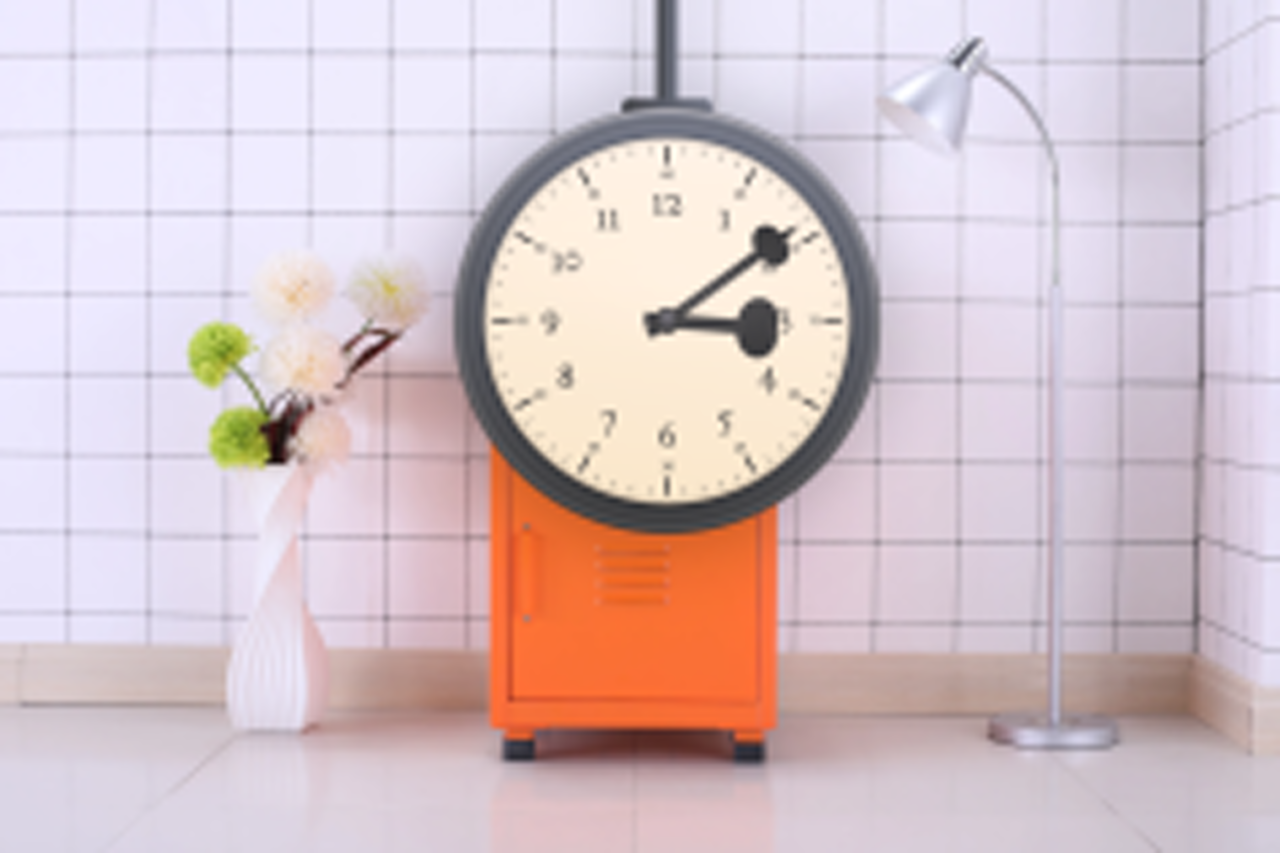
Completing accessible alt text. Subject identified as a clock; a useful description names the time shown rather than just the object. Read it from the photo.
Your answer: 3:09
